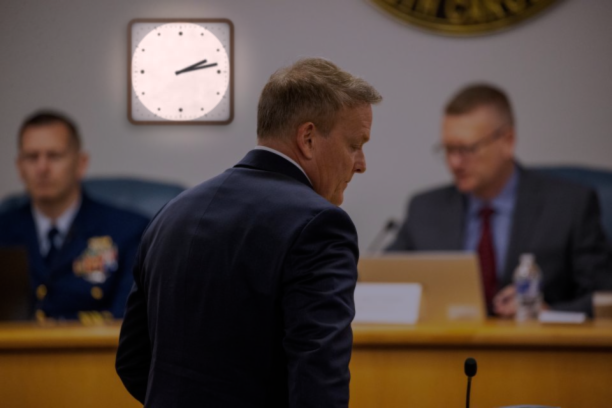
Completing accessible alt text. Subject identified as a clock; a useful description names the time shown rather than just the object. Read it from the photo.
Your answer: 2:13
